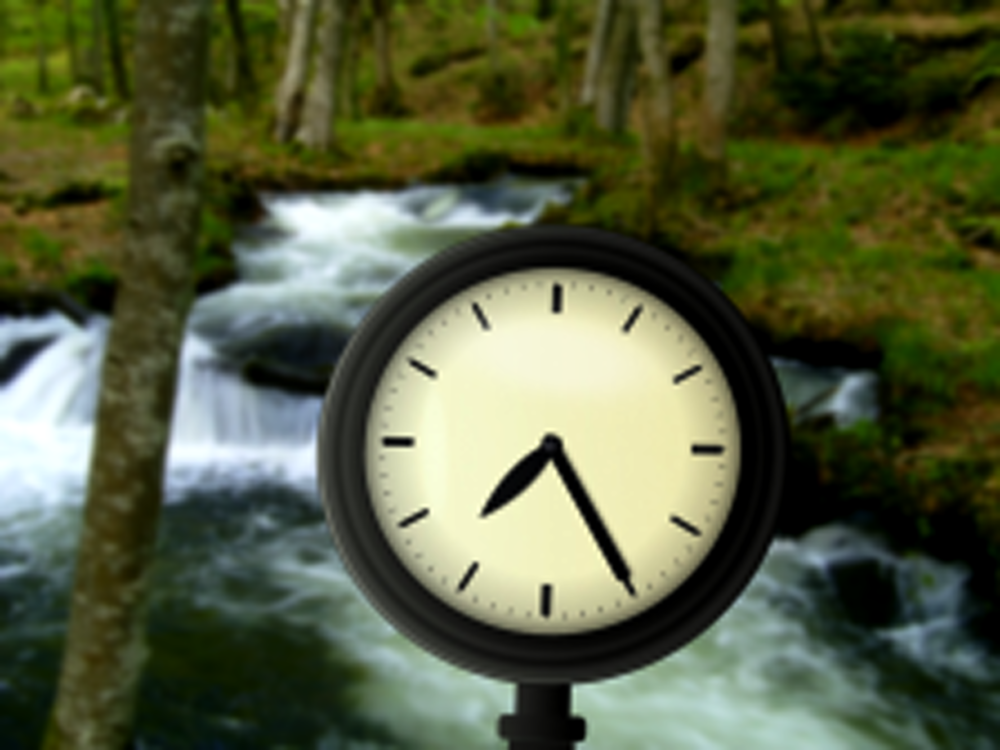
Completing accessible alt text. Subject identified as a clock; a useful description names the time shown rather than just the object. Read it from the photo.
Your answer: 7:25
